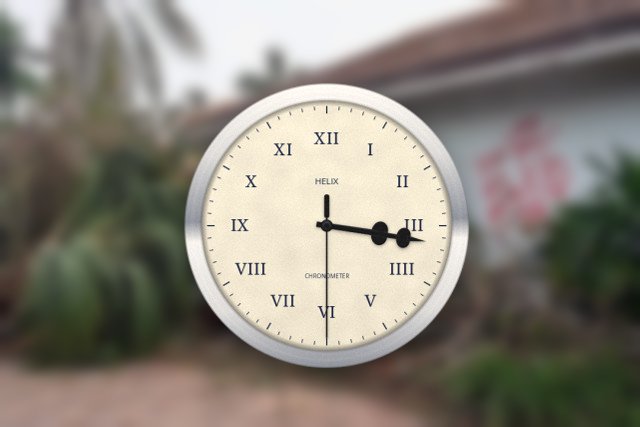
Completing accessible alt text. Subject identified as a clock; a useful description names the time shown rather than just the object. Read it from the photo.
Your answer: 3:16:30
